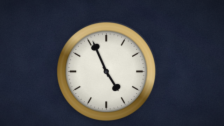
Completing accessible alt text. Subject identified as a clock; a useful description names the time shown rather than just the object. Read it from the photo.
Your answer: 4:56
